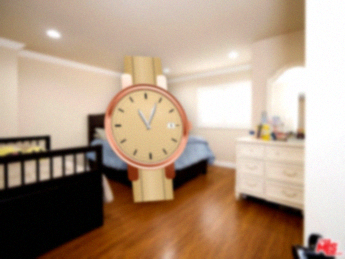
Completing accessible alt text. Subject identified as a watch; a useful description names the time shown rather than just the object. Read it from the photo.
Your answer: 11:04
